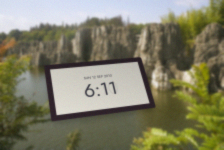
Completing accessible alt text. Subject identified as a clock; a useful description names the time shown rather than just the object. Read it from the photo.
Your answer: 6:11
